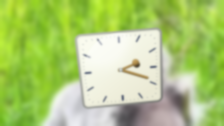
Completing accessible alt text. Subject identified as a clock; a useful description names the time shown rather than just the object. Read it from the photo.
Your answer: 2:19
